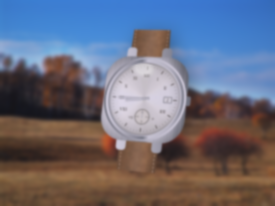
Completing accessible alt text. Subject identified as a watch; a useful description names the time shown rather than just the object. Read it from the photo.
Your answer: 8:45
